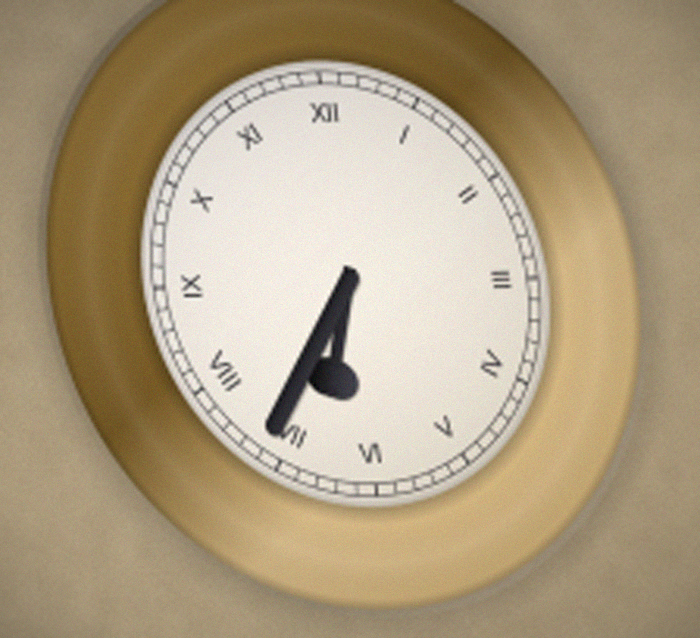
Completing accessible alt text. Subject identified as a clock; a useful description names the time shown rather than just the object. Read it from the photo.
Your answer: 6:36
